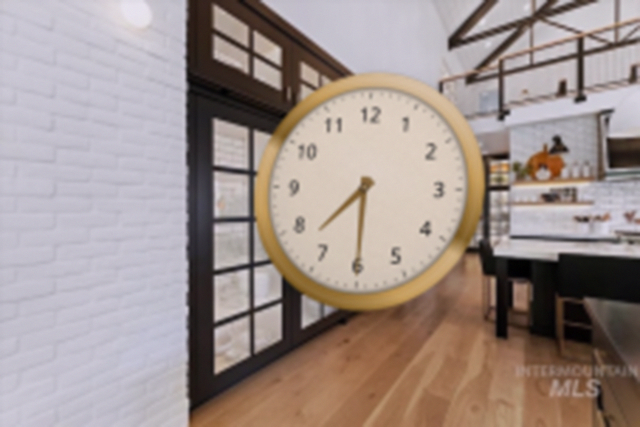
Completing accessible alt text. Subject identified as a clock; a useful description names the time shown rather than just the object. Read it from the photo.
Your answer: 7:30
